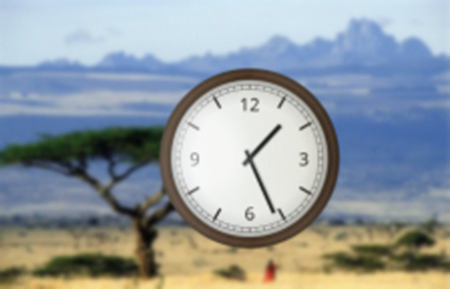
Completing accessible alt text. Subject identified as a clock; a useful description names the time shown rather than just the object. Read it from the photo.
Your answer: 1:26
